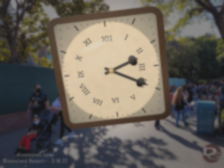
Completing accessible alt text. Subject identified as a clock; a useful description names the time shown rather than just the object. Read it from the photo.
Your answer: 2:20
